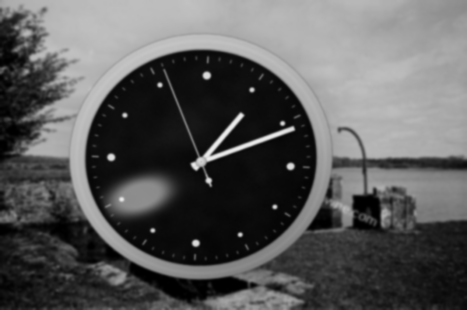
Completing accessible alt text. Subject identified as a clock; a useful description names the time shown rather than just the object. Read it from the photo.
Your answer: 1:10:56
